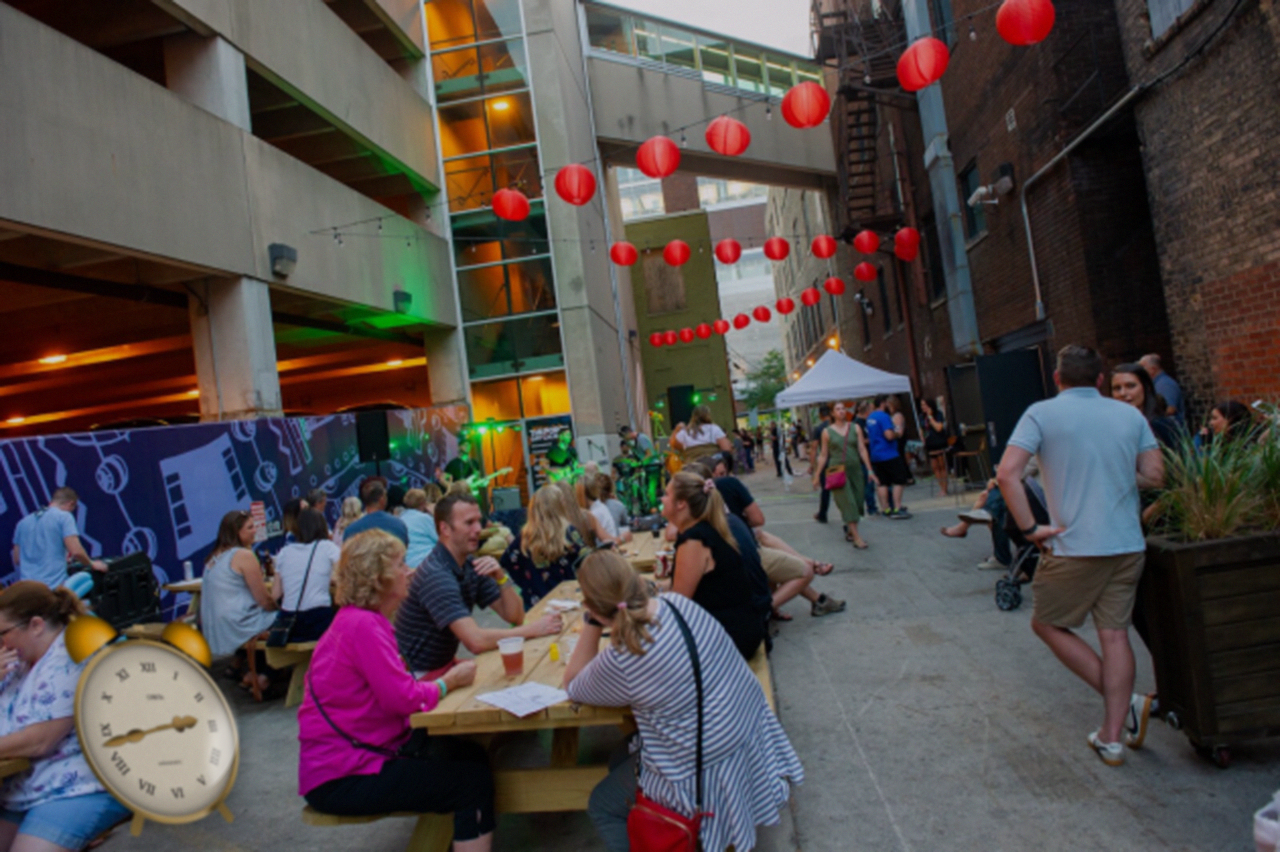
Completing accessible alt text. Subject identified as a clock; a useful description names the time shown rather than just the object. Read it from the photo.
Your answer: 2:43
